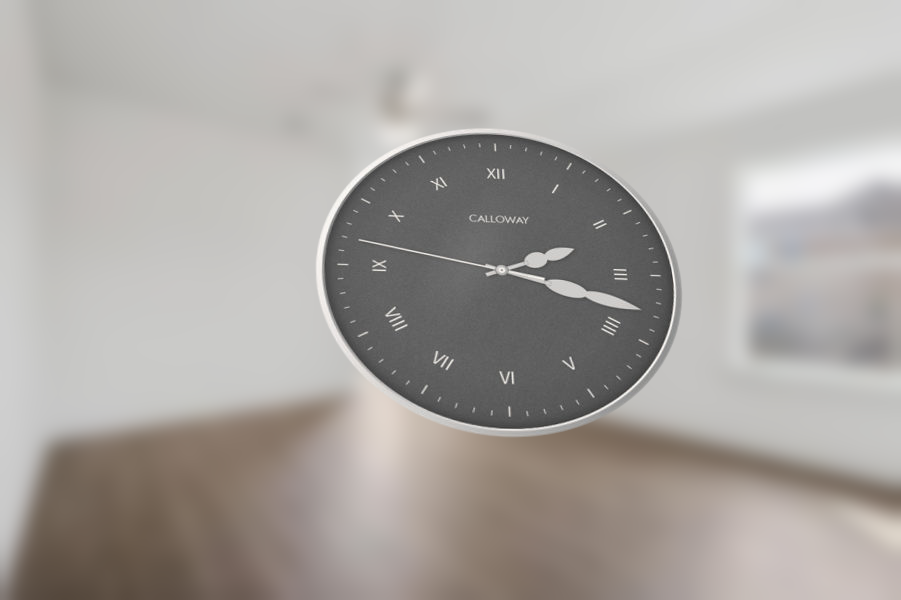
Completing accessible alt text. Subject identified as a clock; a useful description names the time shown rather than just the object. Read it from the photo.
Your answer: 2:17:47
